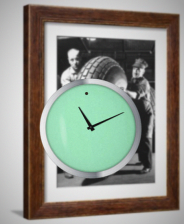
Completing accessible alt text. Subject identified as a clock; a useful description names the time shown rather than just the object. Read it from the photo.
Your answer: 11:12
